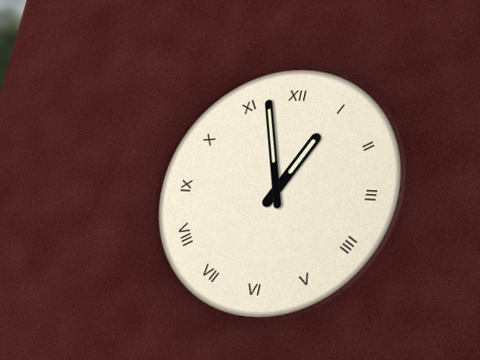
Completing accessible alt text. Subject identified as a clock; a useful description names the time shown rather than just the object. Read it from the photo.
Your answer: 12:57
